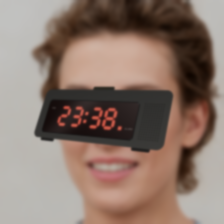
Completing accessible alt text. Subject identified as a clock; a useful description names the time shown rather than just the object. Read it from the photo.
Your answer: 23:38
